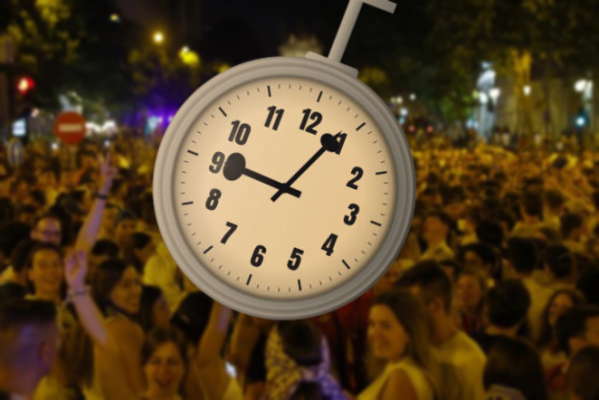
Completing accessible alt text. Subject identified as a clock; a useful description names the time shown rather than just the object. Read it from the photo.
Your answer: 9:04
